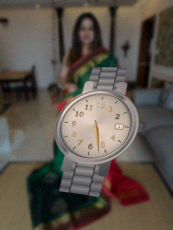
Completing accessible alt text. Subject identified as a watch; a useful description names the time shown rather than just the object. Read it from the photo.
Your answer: 5:27
